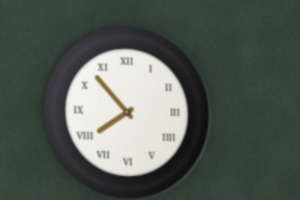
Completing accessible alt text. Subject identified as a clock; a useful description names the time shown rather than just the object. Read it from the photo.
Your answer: 7:53
